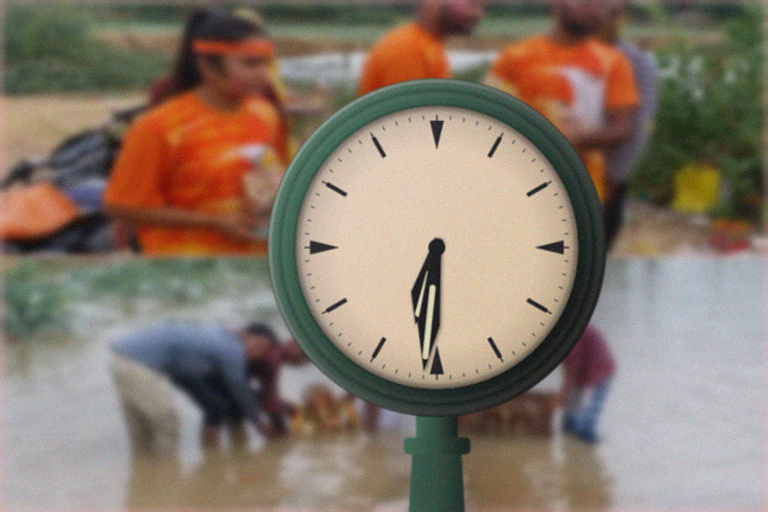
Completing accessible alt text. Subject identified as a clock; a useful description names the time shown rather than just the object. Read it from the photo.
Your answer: 6:31
